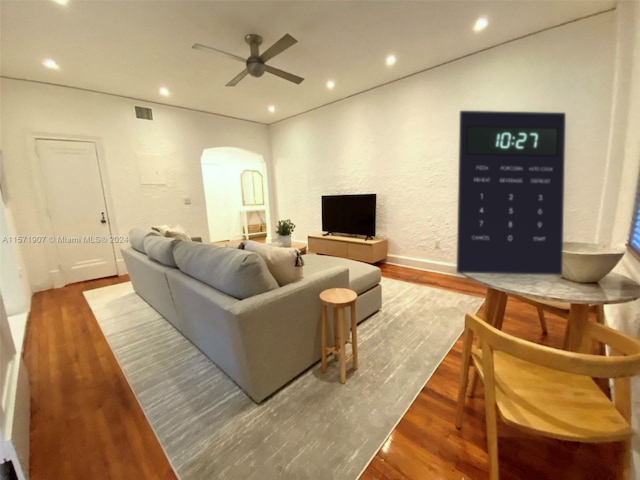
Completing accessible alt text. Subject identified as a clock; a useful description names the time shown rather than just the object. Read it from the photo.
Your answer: 10:27
